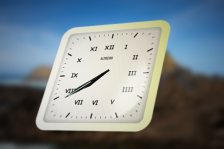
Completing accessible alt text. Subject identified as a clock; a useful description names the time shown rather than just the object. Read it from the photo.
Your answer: 7:39
